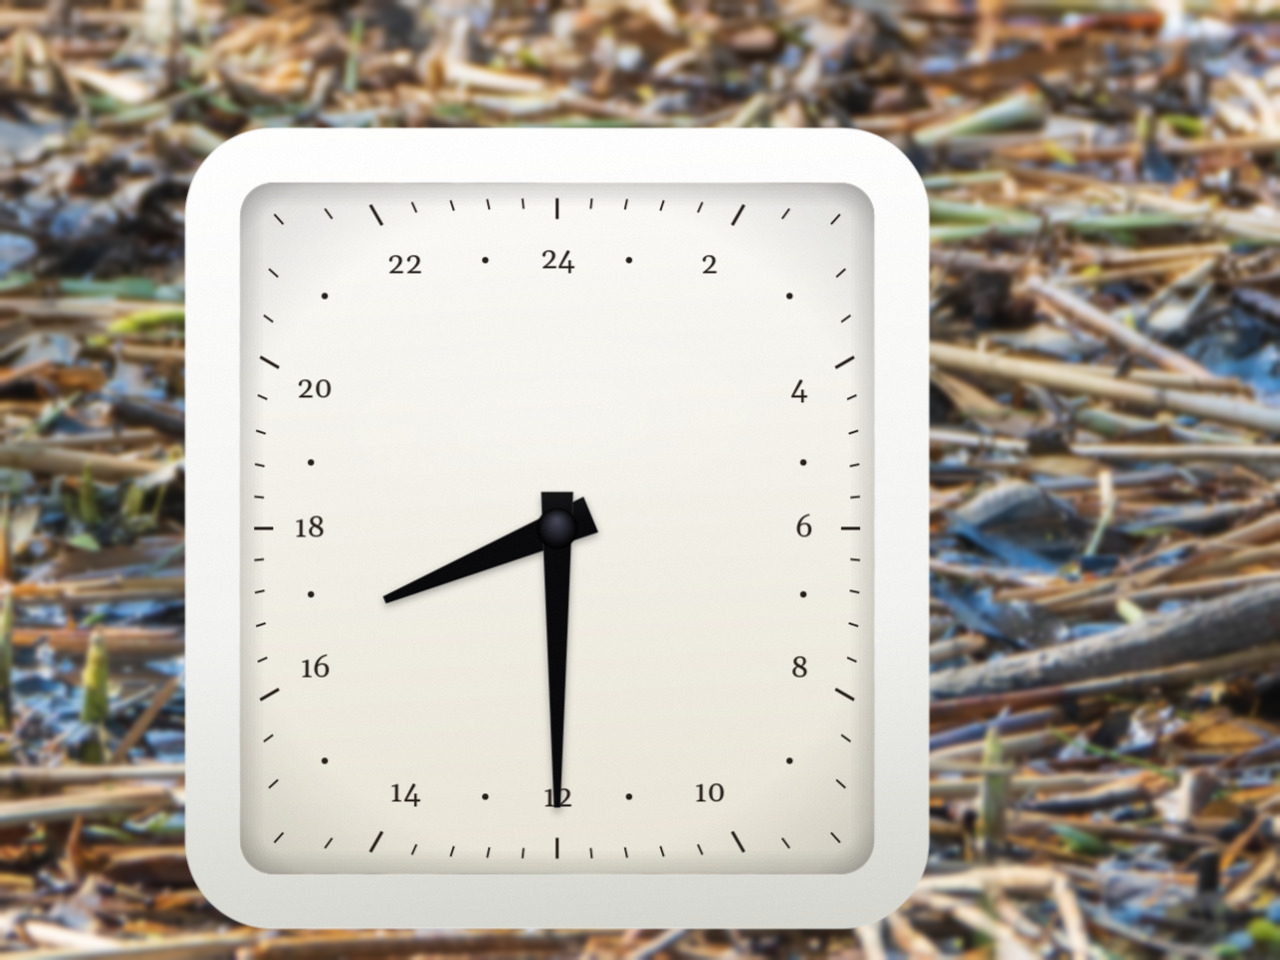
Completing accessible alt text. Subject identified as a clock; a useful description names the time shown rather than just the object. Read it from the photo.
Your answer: 16:30
